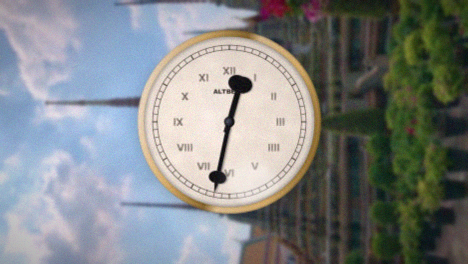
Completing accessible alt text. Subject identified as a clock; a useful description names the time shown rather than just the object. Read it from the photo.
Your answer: 12:32
